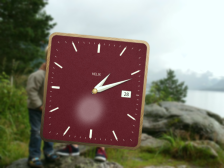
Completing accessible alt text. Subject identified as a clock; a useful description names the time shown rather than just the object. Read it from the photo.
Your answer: 1:11
